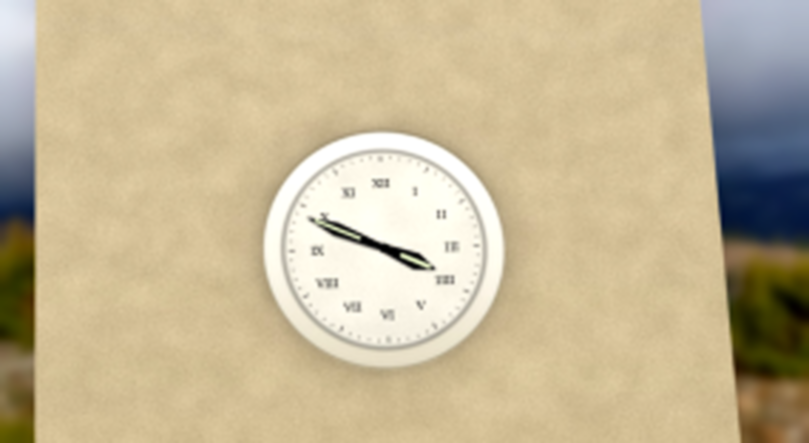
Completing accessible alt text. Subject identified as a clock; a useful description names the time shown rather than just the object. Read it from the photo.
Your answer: 3:49
